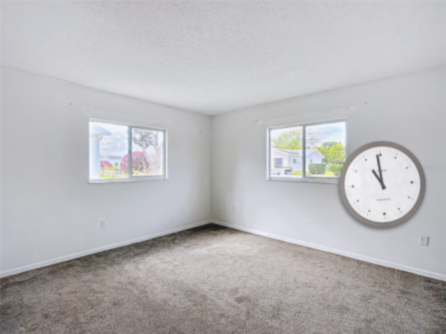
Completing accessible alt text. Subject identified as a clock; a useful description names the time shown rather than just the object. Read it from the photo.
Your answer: 10:59
